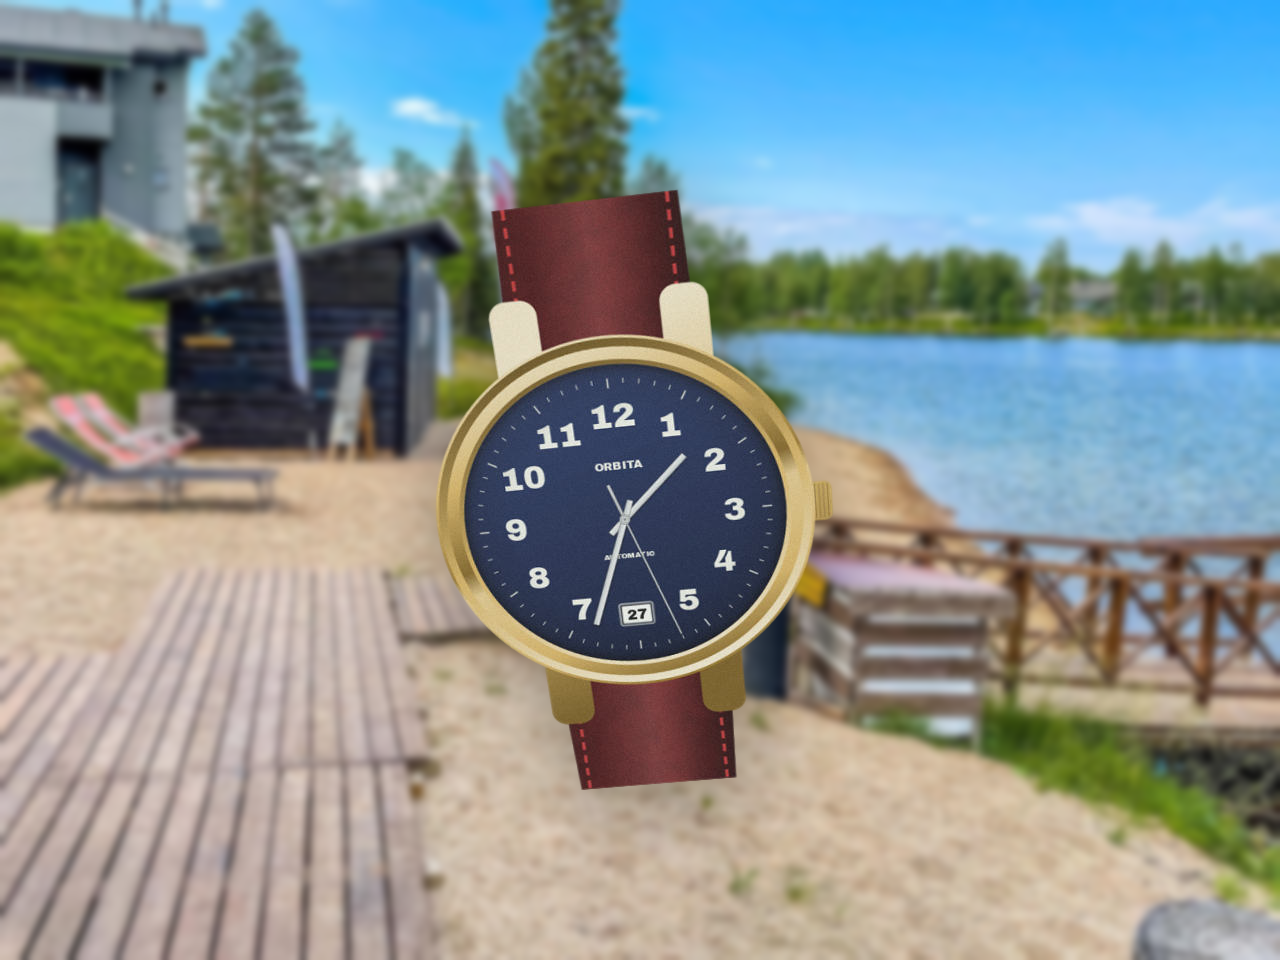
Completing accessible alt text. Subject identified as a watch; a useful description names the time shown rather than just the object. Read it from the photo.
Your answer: 1:33:27
